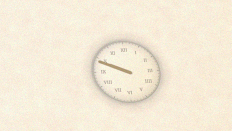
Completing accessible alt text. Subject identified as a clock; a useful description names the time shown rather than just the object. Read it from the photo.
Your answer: 9:49
